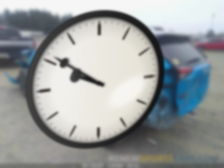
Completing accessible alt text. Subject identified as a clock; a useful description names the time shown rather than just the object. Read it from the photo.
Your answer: 9:51
